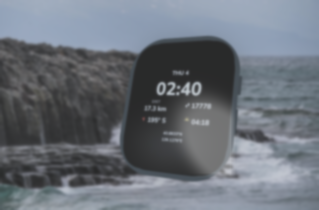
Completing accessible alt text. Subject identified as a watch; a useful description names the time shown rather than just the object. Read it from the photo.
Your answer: 2:40
